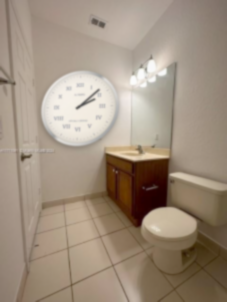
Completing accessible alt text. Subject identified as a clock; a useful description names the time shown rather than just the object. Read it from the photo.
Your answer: 2:08
